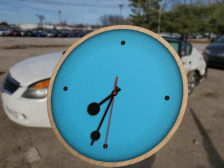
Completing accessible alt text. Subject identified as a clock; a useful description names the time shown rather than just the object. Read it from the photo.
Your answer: 7:32:30
